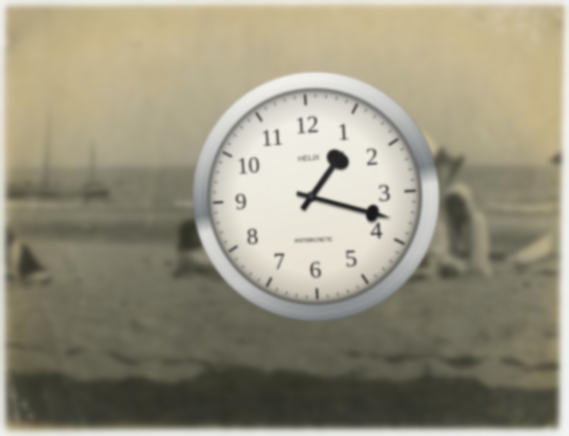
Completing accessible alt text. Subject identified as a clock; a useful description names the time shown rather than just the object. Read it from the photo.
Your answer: 1:18
